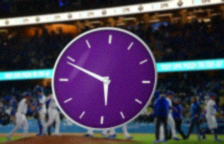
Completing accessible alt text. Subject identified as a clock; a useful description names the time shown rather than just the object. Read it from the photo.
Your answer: 5:49
